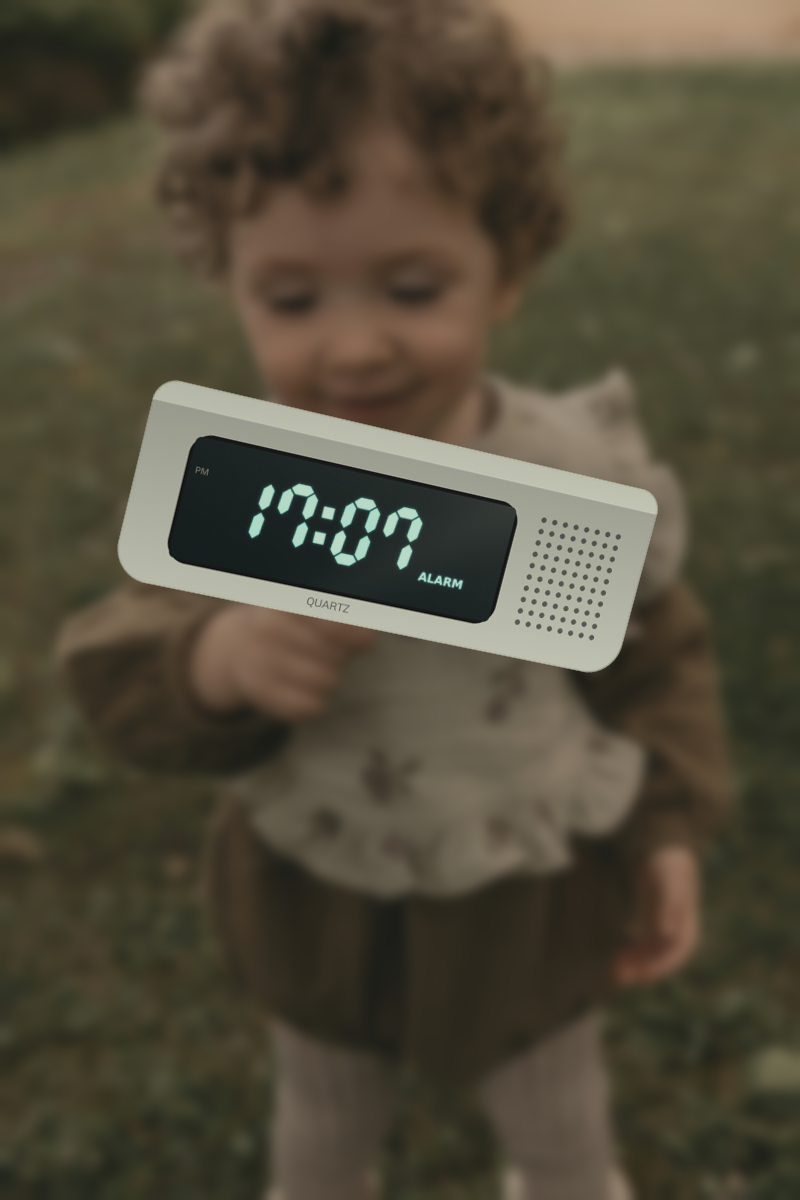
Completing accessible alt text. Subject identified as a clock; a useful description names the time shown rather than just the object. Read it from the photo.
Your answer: 17:07
